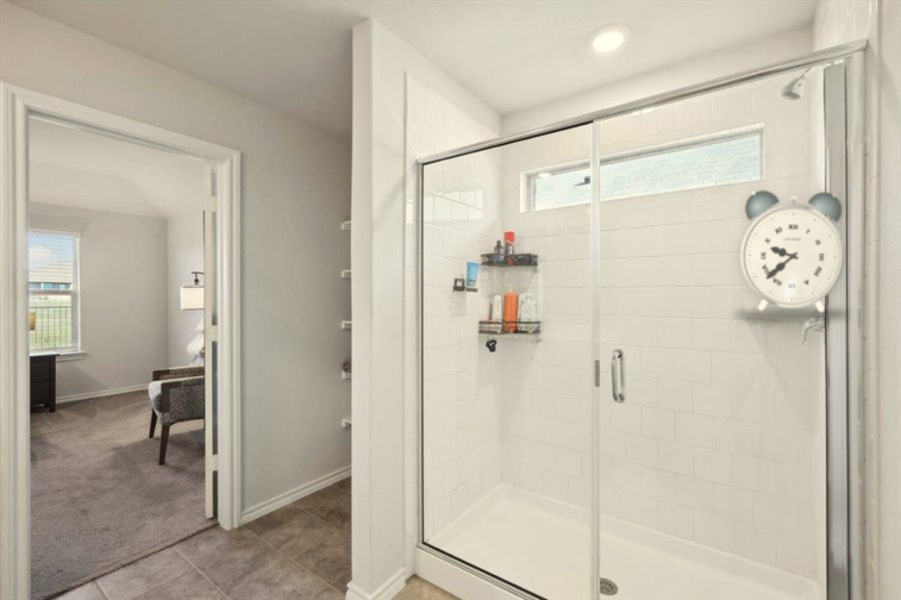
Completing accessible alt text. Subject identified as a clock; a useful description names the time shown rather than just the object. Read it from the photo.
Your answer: 9:38
